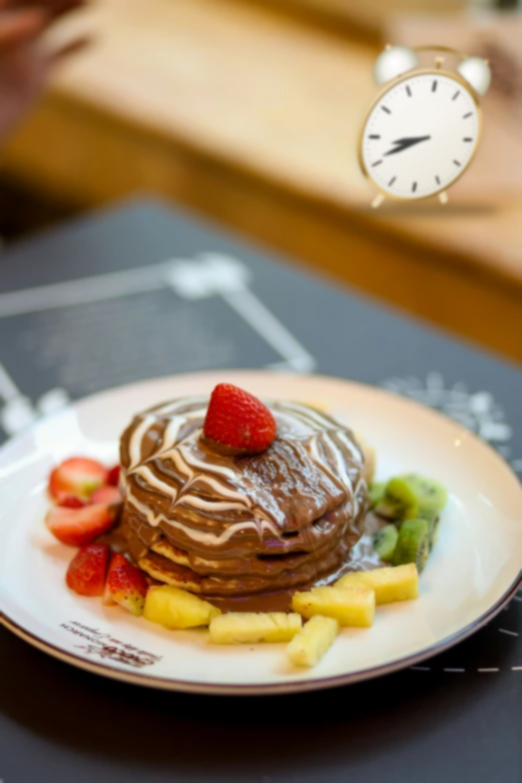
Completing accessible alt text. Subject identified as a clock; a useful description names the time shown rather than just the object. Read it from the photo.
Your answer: 8:41
